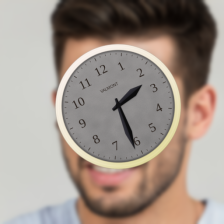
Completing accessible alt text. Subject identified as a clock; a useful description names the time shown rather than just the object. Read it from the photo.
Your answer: 2:31
